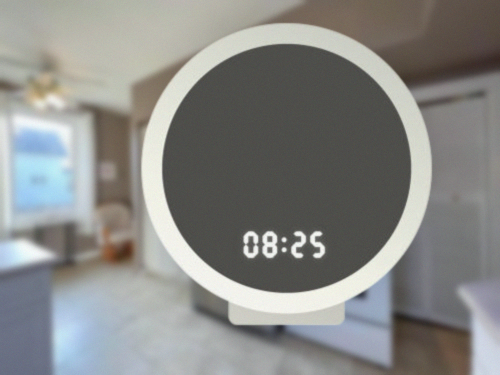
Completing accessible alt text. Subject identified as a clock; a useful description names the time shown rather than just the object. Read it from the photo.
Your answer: 8:25
